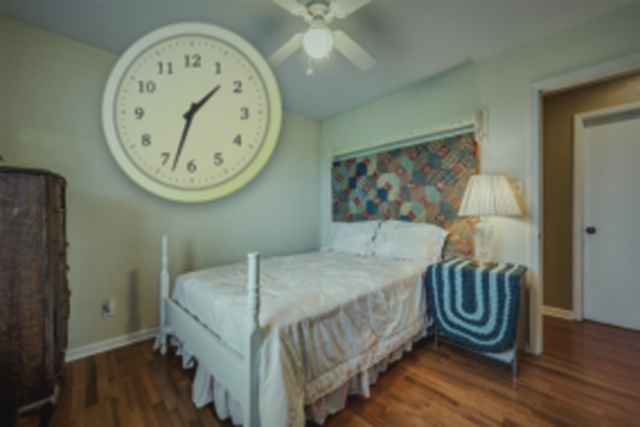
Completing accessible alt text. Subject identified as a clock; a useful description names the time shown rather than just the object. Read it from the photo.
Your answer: 1:33
